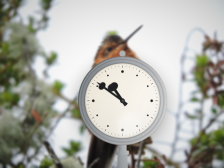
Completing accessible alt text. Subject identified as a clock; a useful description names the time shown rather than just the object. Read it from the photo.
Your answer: 10:51
